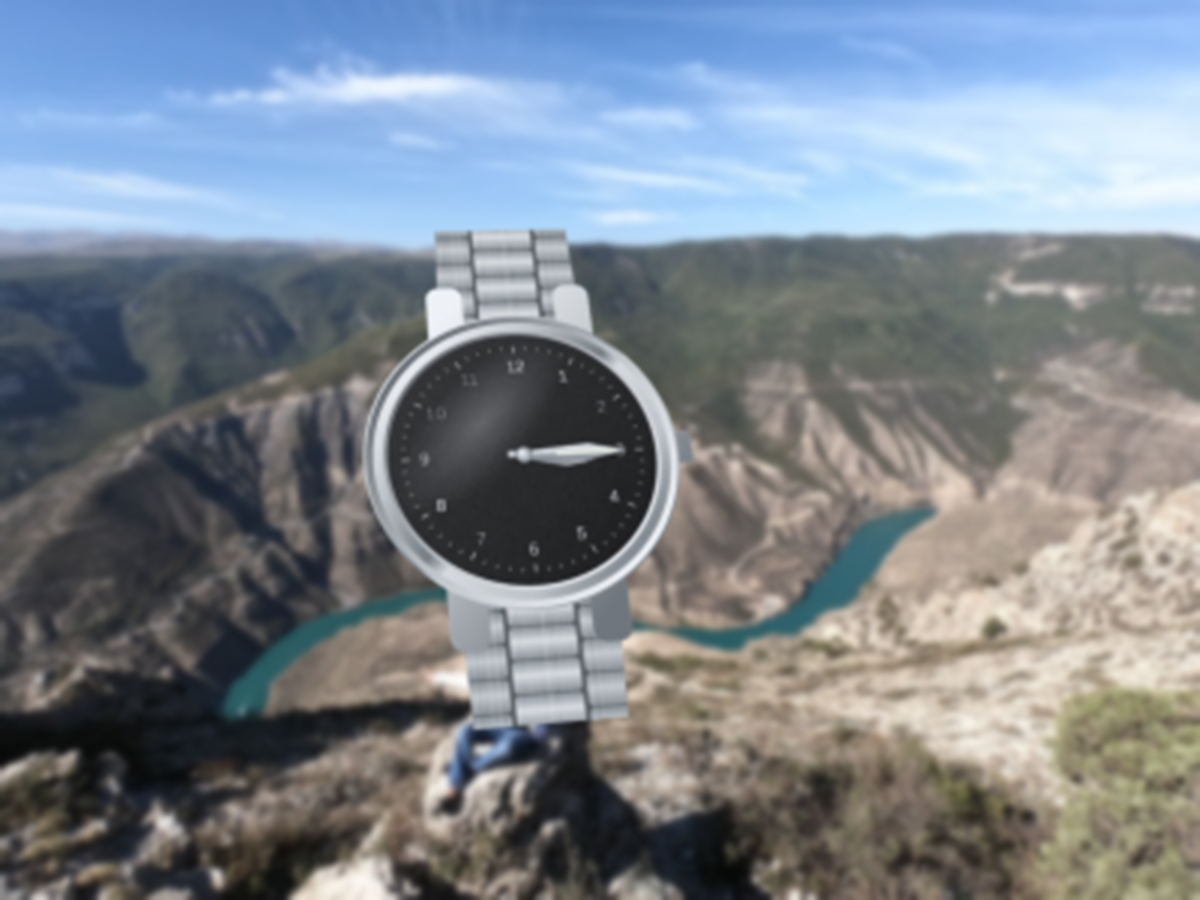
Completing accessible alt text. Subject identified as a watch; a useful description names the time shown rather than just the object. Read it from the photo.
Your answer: 3:15
